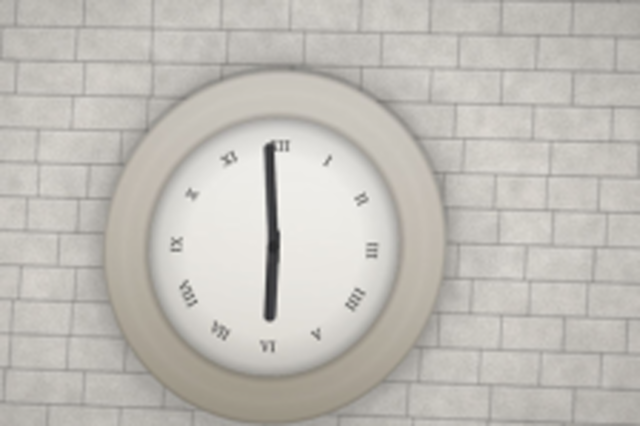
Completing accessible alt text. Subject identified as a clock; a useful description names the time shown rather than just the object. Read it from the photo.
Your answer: 5:59
